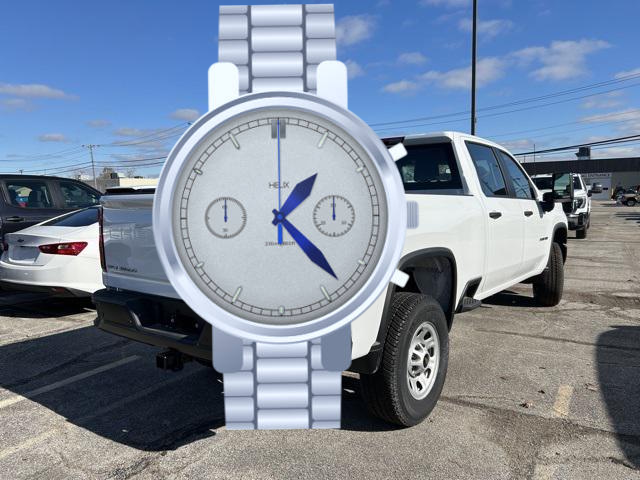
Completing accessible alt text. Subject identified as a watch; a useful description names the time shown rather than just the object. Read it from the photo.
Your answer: 1:23
